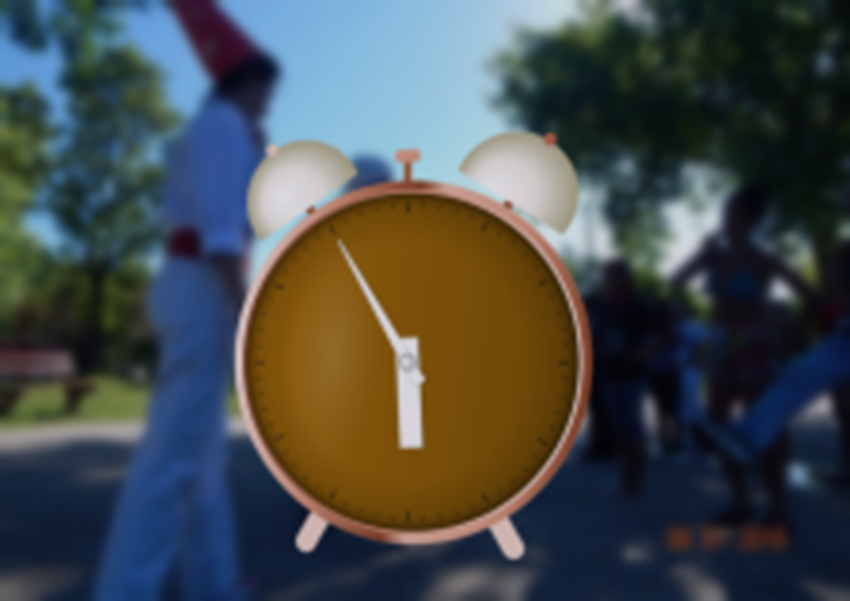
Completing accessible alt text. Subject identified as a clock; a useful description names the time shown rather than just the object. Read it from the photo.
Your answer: 5:55
